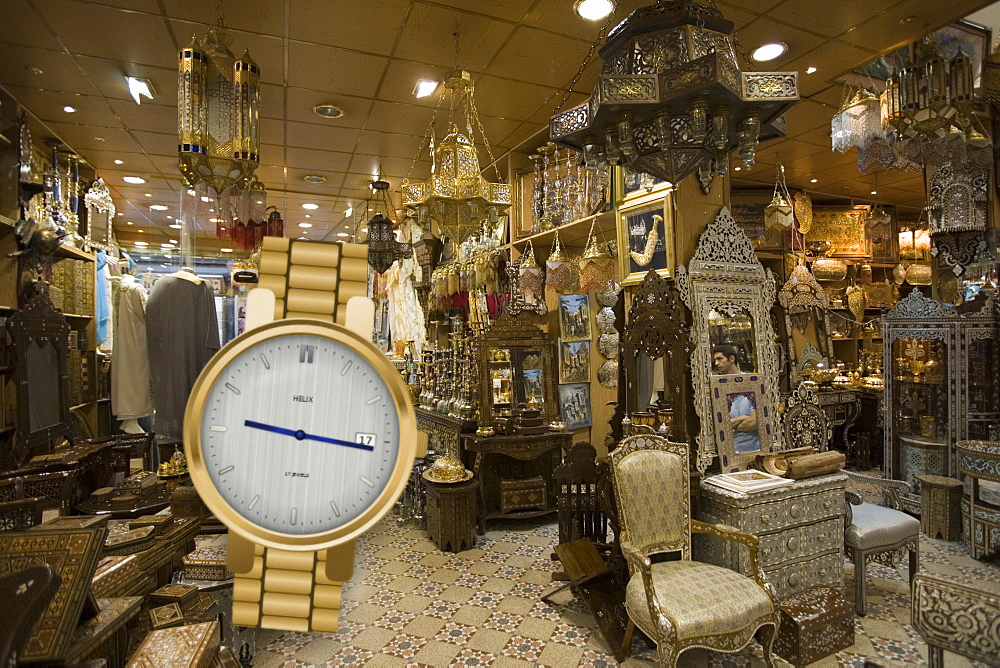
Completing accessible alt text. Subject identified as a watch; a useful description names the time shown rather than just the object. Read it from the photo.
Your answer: 9:16
